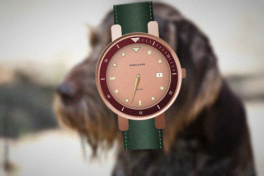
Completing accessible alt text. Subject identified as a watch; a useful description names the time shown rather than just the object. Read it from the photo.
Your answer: 6:33
